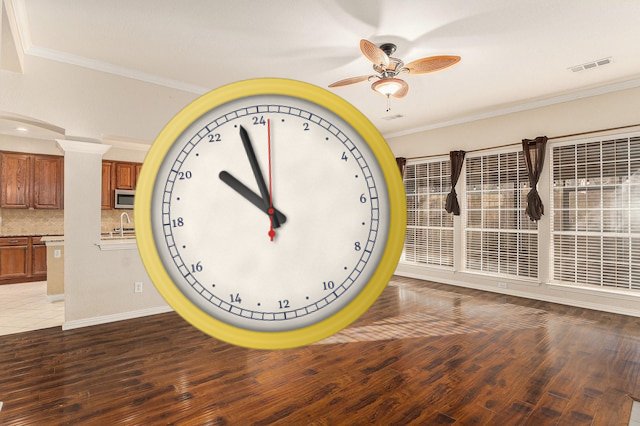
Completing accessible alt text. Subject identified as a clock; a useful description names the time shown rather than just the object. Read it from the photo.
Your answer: 20:58:01
